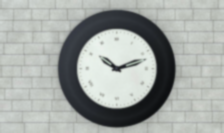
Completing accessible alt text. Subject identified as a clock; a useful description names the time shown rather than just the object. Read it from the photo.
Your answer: 10:12
